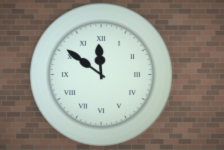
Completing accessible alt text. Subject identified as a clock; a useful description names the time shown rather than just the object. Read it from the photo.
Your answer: 11:51
